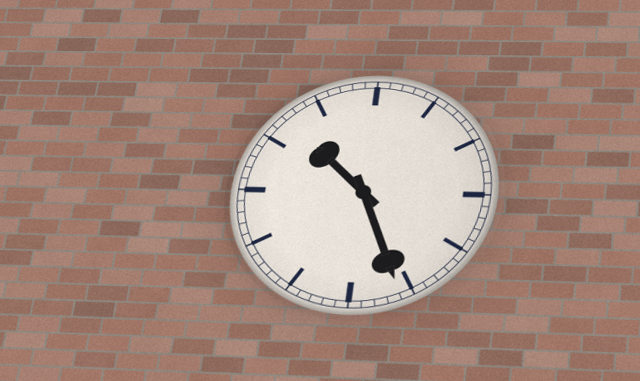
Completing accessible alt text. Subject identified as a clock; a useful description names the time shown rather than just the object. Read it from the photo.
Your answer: 10:26
